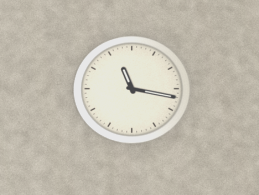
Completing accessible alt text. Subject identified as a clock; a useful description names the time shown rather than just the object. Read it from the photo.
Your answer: 11:17
